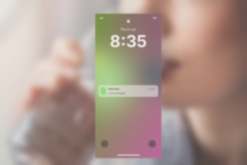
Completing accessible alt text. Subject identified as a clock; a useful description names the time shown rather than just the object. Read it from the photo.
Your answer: 8:35
